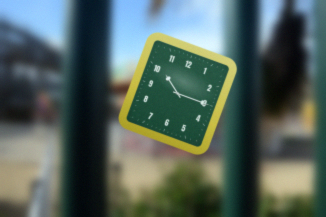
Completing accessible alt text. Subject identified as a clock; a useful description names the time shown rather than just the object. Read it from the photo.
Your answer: 10:15
